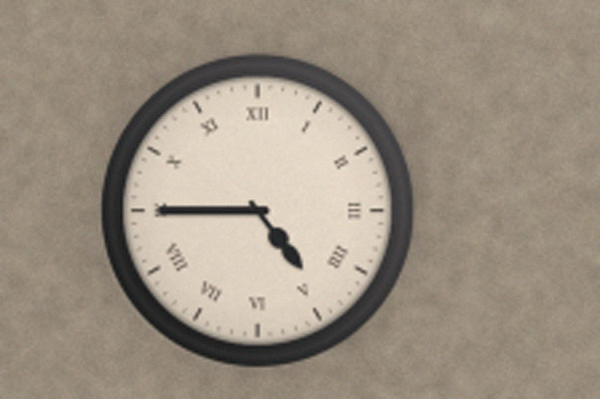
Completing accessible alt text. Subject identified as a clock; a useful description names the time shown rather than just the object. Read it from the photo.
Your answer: 4:45
